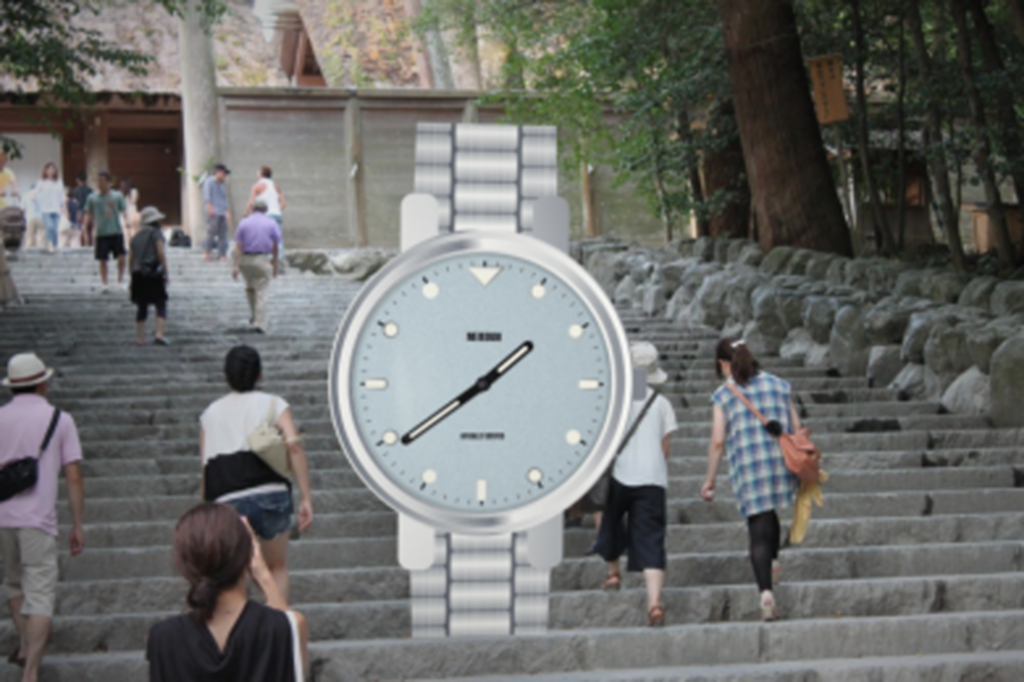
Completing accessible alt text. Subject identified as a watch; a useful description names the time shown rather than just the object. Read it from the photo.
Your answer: 1:39
